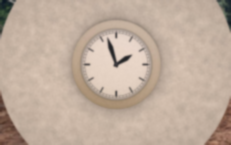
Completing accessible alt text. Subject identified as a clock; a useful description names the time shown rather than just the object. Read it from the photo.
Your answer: 1:57
